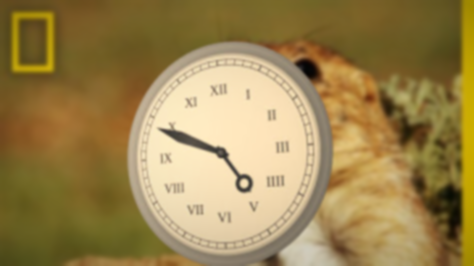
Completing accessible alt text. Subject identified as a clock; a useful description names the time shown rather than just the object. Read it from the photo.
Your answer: 4:49
